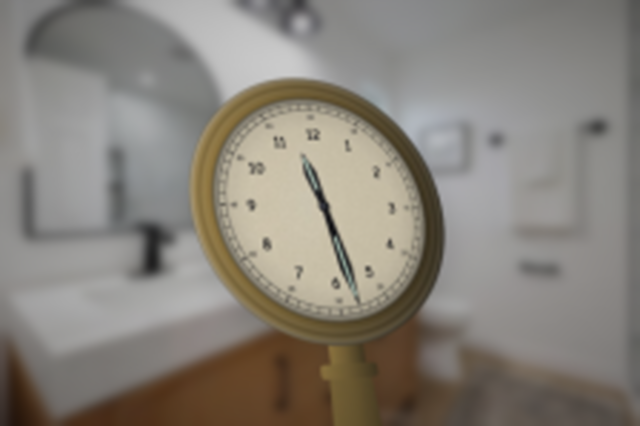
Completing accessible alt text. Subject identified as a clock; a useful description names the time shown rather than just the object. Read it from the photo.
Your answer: 11:28
